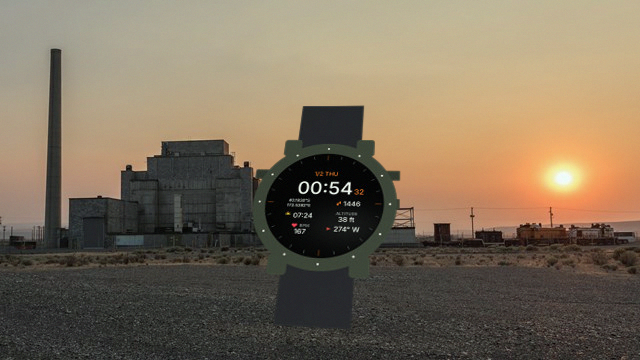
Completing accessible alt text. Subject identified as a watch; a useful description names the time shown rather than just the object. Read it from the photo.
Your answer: 0:54:32
